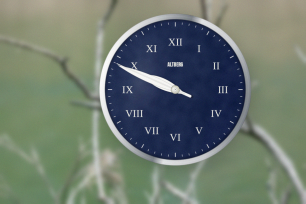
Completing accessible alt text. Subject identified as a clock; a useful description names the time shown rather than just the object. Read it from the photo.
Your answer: 9:48:49
